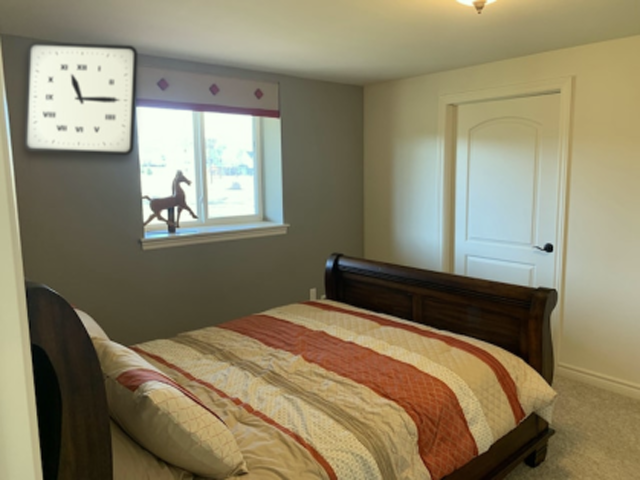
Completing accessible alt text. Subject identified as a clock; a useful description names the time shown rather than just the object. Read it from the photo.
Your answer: 11:15
